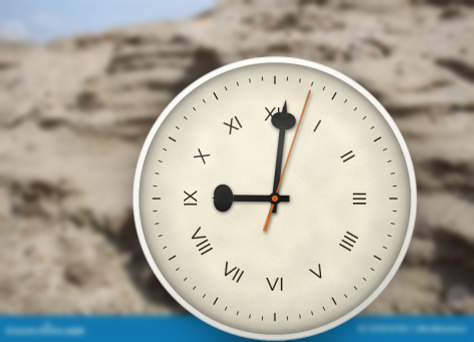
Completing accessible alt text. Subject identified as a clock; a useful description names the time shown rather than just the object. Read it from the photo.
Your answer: 9:01:03
